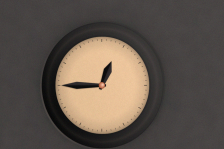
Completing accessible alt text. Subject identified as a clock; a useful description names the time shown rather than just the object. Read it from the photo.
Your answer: 12:45
